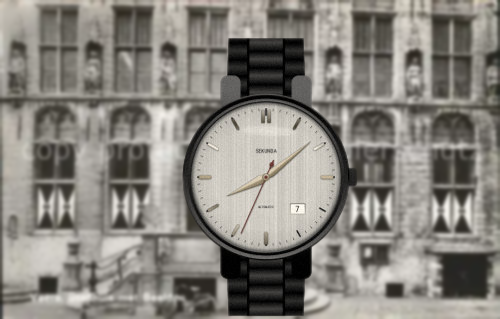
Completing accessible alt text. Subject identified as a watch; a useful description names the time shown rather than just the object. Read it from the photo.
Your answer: 8:08:34
